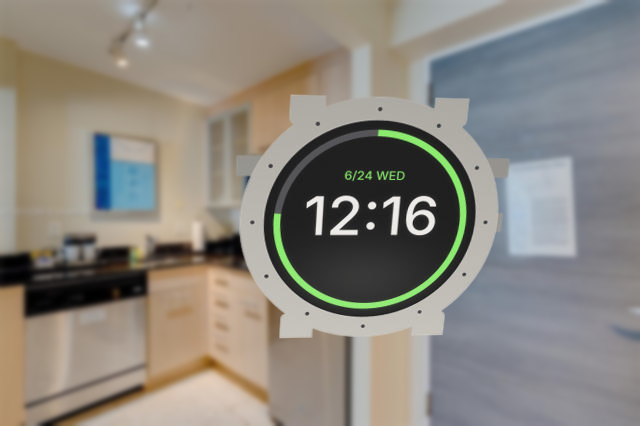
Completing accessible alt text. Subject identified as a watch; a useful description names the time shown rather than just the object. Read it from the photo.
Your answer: 12:16
